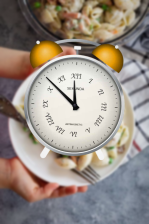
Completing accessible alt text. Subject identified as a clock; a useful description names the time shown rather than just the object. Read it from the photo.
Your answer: 11:52
